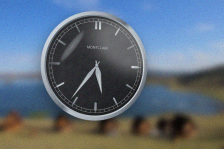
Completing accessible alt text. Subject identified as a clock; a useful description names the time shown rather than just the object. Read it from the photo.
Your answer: 5:36
